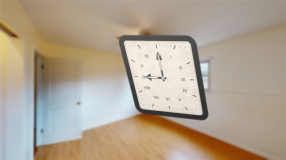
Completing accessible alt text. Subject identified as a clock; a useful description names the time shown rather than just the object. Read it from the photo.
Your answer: 9:00
